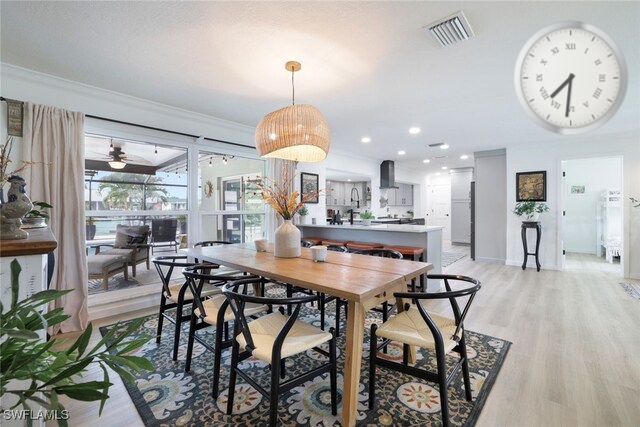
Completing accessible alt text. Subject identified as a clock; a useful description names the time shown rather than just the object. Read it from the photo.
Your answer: 7:31
